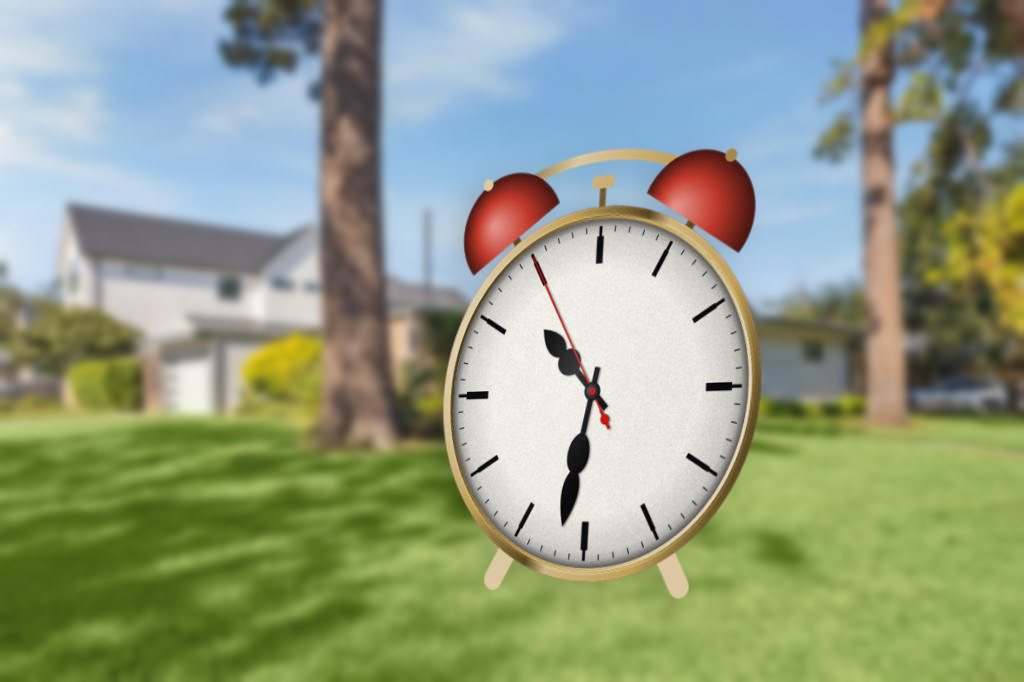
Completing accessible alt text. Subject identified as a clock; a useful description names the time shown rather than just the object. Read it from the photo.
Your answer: 10:31:55
